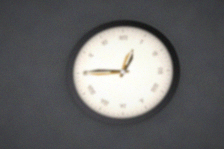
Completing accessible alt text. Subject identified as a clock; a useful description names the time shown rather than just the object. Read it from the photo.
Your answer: 12:45
